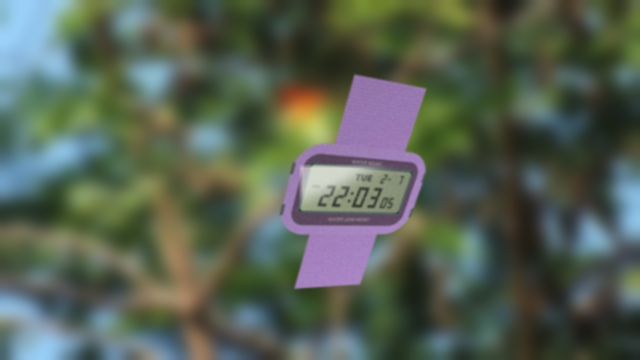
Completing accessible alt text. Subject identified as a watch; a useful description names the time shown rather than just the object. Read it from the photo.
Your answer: 22:03
